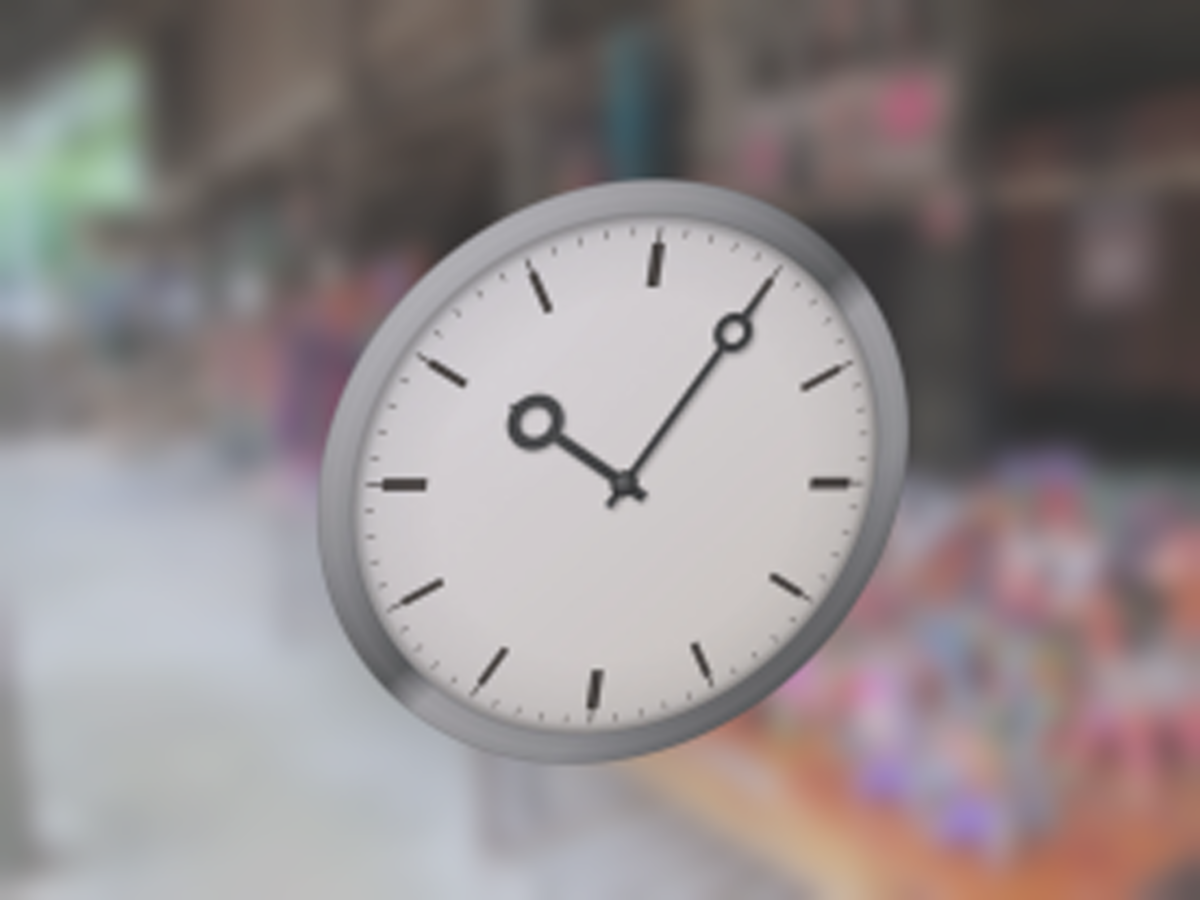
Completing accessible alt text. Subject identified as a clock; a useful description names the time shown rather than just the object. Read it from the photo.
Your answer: 10:05
